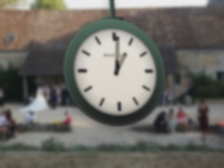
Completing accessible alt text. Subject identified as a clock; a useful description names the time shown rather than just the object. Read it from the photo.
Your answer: 1:01
